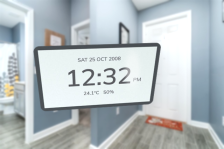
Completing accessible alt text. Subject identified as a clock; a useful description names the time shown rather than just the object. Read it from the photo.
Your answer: 12:32
